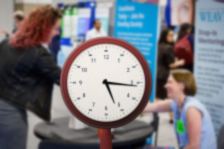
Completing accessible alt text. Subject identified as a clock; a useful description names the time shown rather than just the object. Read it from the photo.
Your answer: 5:16
